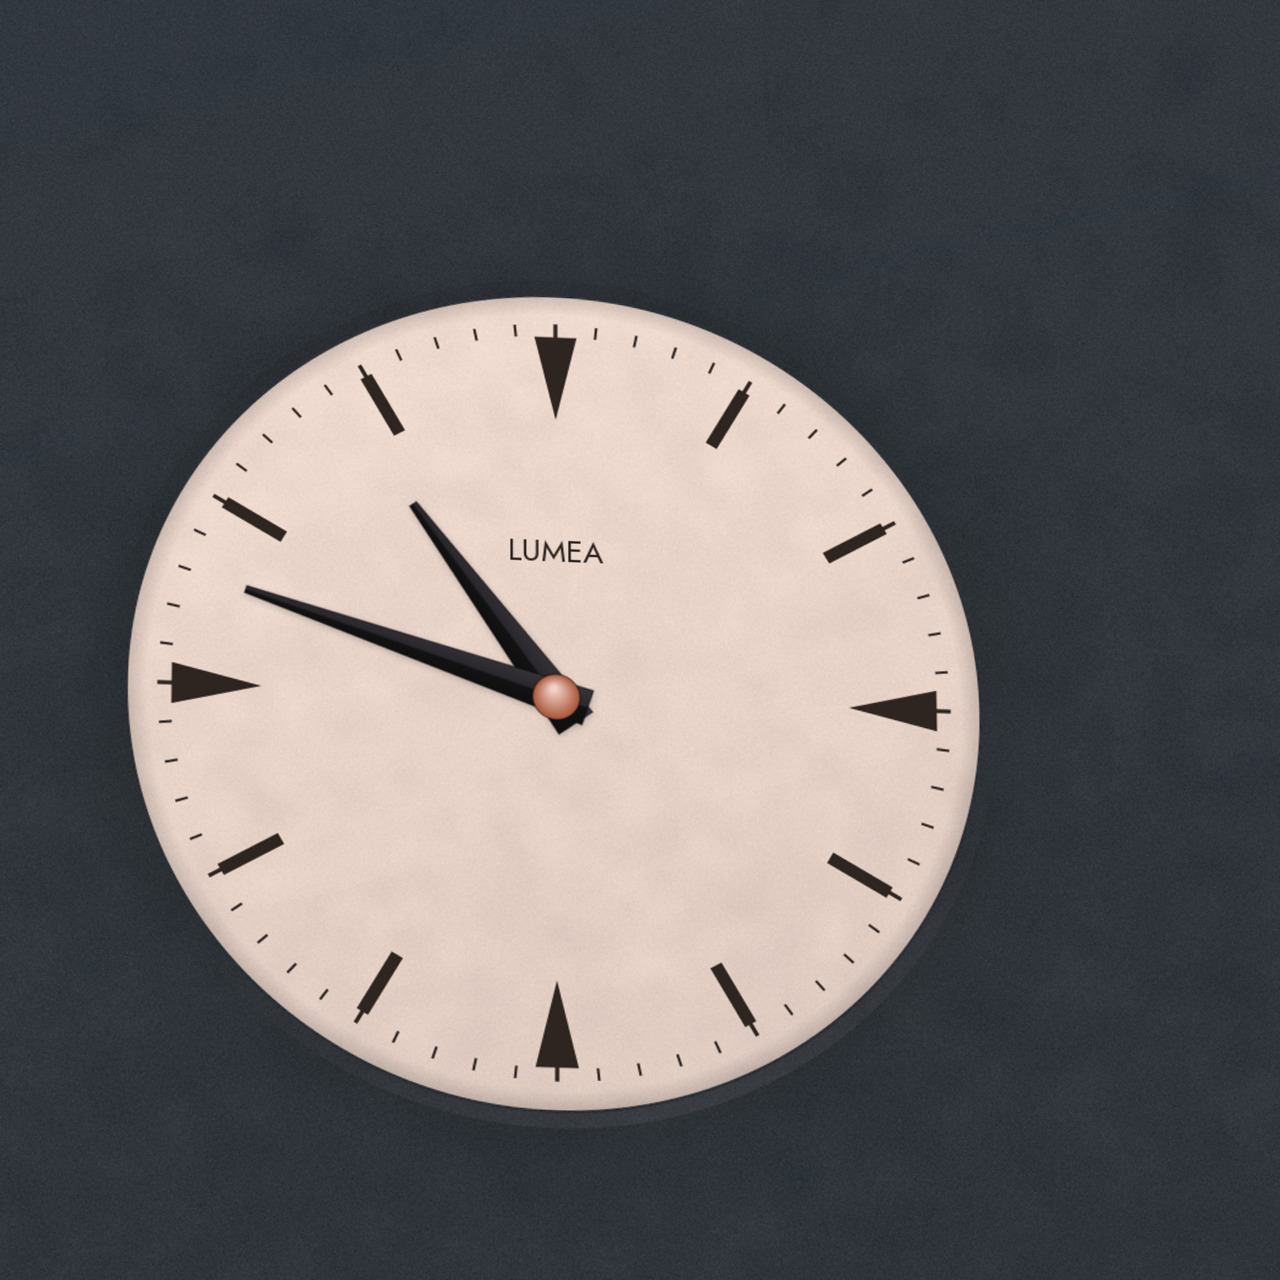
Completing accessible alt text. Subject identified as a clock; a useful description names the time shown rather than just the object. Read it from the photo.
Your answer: 10:48
